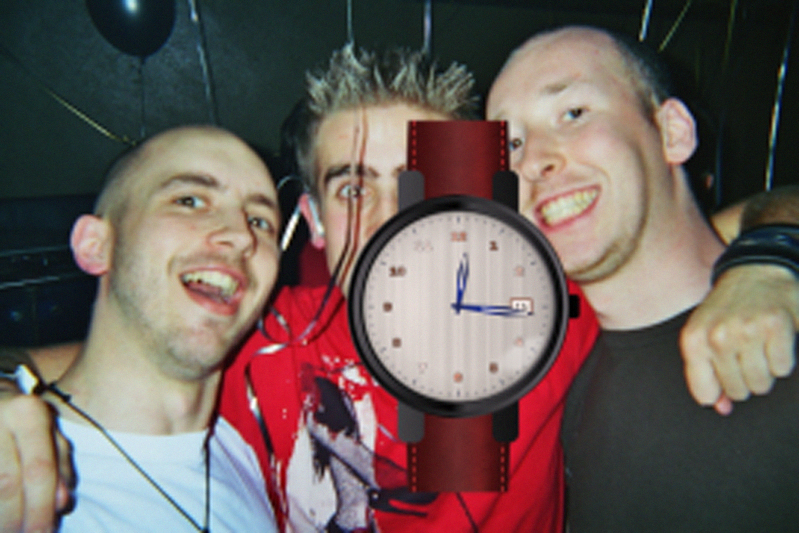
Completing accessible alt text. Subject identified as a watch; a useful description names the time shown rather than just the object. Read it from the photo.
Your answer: 12:16
